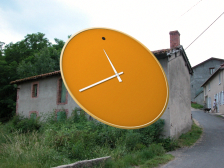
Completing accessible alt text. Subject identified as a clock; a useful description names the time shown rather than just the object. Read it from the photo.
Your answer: 11:42
